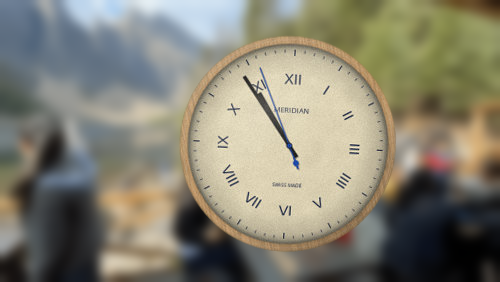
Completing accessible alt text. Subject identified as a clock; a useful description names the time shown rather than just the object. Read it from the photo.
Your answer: 10:53:56
